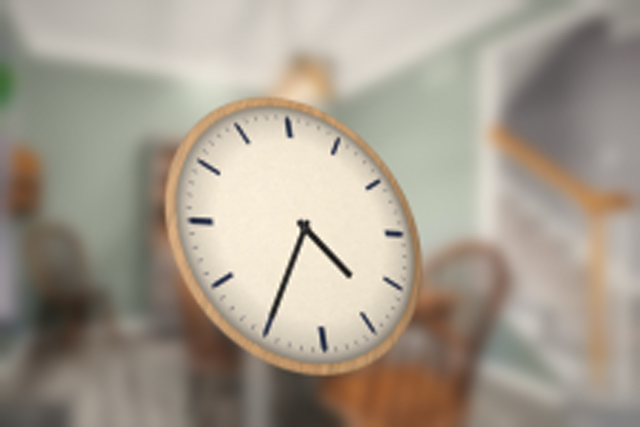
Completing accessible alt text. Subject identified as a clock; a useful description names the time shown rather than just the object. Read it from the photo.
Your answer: 4:35
